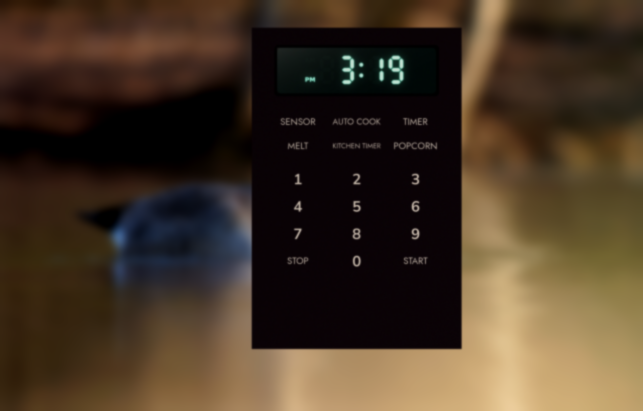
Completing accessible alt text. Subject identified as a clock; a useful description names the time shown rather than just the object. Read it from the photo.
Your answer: 3:19
